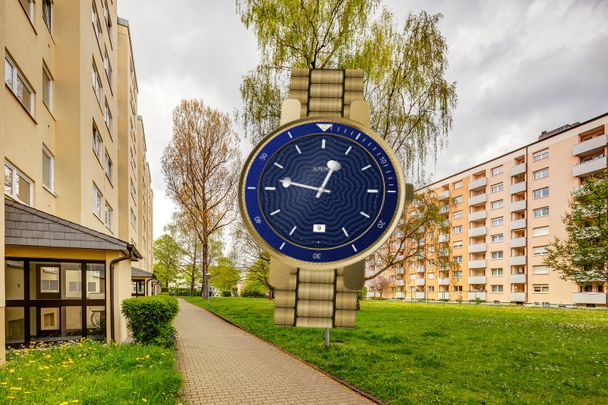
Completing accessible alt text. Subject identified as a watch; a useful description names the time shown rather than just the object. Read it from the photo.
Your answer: 12:47
